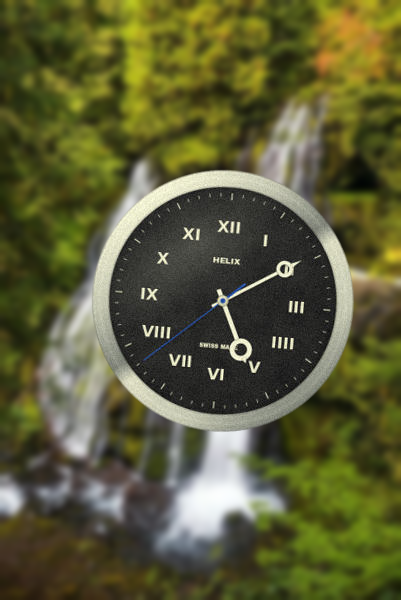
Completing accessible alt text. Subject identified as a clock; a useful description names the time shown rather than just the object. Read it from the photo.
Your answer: 5:09:38
